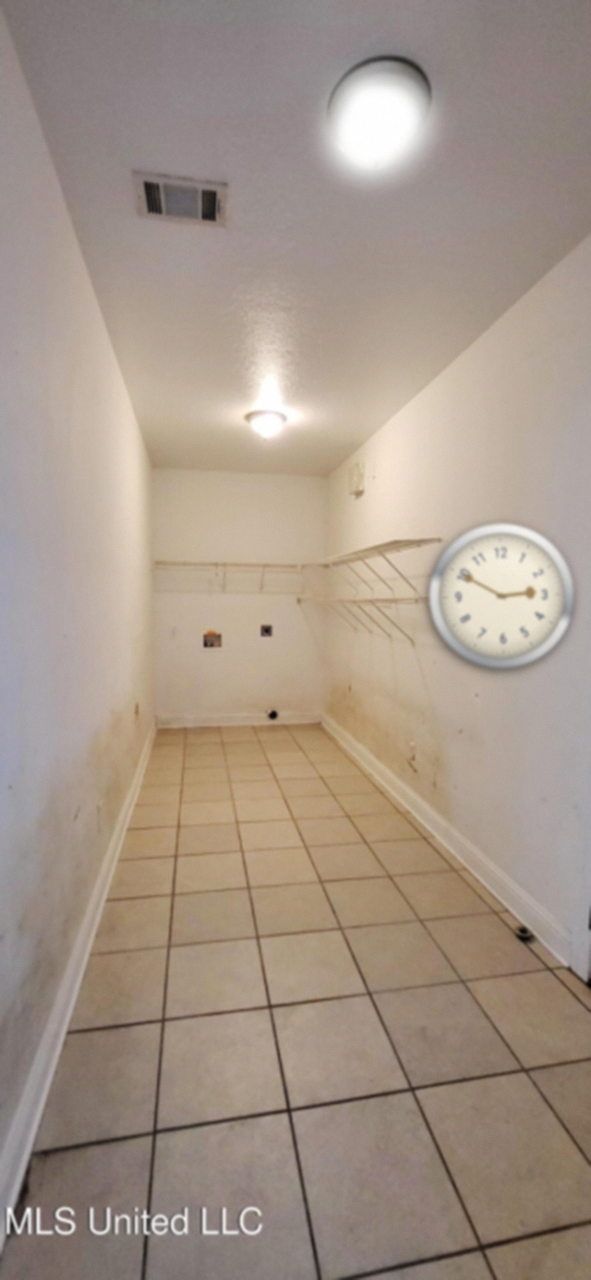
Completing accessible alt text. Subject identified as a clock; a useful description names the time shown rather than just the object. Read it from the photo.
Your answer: 2:50
